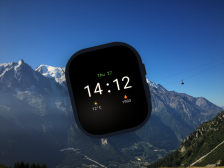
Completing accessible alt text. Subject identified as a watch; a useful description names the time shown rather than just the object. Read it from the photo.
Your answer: 14:12
